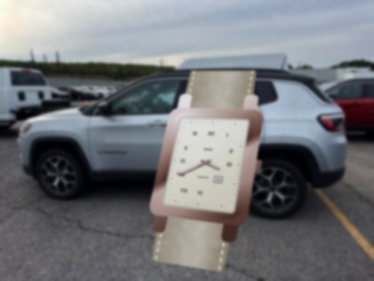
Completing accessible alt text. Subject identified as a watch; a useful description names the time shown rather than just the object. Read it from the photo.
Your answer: 3:40
